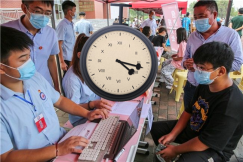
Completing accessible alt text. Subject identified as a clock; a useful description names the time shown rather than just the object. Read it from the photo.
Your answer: 4:17
